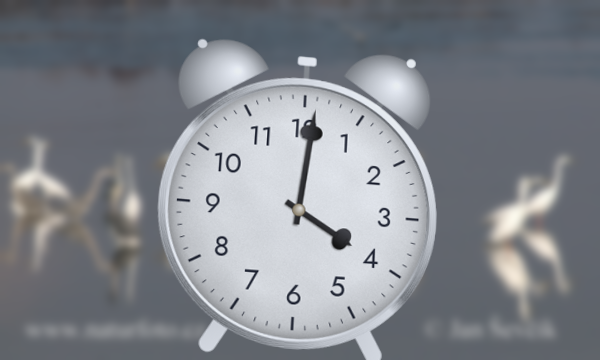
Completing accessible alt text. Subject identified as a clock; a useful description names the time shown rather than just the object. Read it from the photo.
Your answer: 4:01
